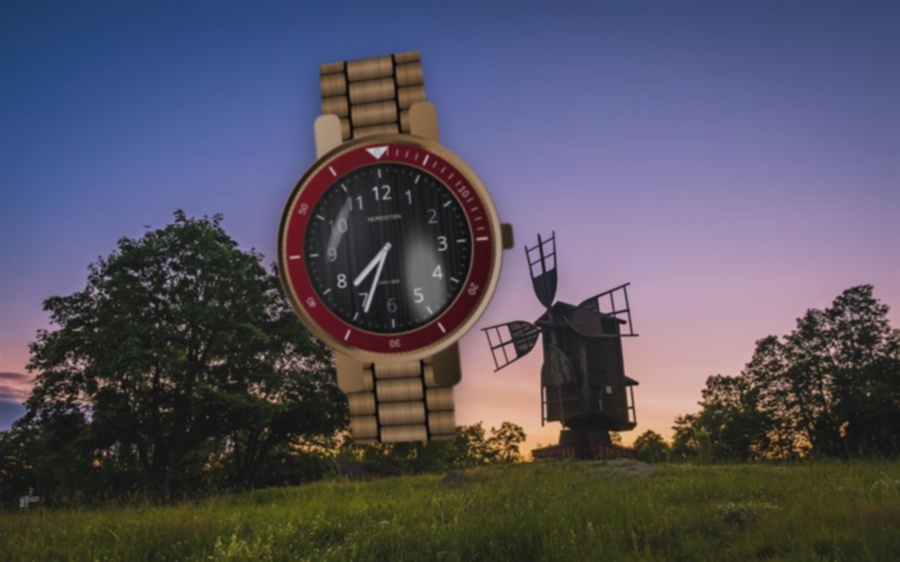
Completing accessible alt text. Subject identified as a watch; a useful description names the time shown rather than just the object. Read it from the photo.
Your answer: 7:34
